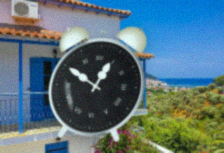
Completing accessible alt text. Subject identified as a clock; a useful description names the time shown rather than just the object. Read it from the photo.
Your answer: 12:50
